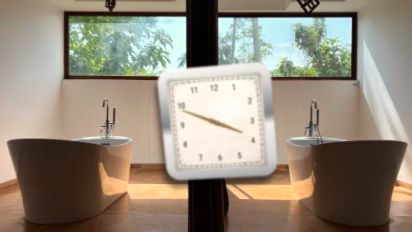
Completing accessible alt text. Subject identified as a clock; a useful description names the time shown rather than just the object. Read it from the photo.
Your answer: 3:49
